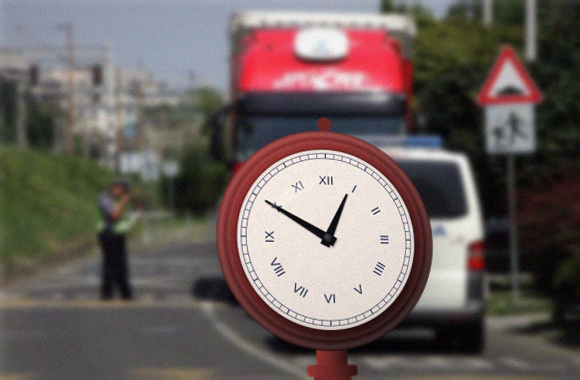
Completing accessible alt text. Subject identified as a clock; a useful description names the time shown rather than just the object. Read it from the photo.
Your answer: 12:50
